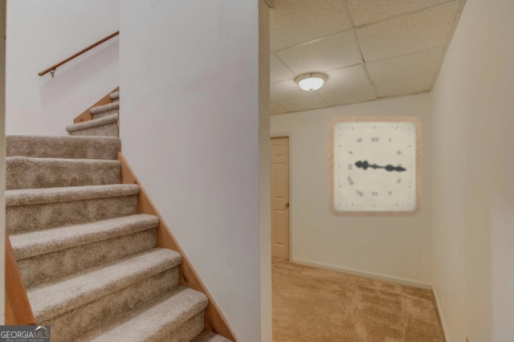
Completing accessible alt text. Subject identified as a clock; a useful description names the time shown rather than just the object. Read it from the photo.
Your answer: 9:16
